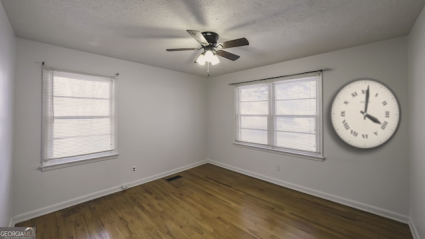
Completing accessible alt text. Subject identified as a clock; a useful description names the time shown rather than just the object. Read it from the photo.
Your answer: 4:01
